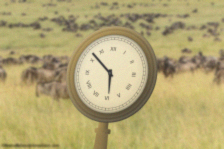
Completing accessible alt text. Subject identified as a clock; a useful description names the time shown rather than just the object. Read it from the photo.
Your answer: 5:52
